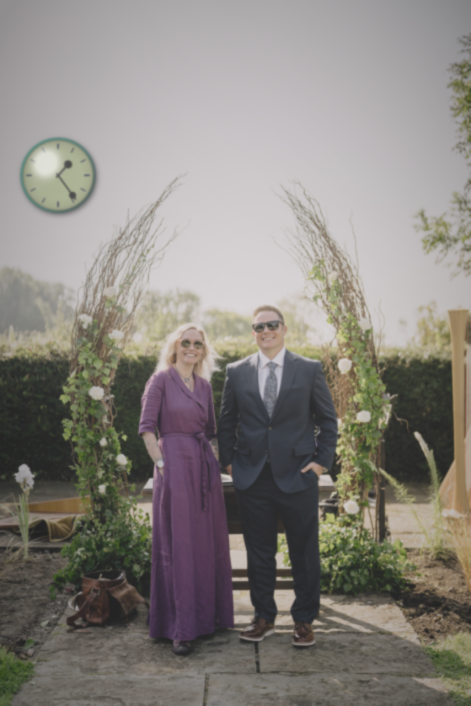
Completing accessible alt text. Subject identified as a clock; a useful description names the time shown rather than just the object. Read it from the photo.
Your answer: 1:24
